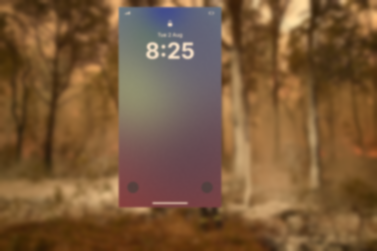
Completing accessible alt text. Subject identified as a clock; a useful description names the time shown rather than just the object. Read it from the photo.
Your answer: 8:25
